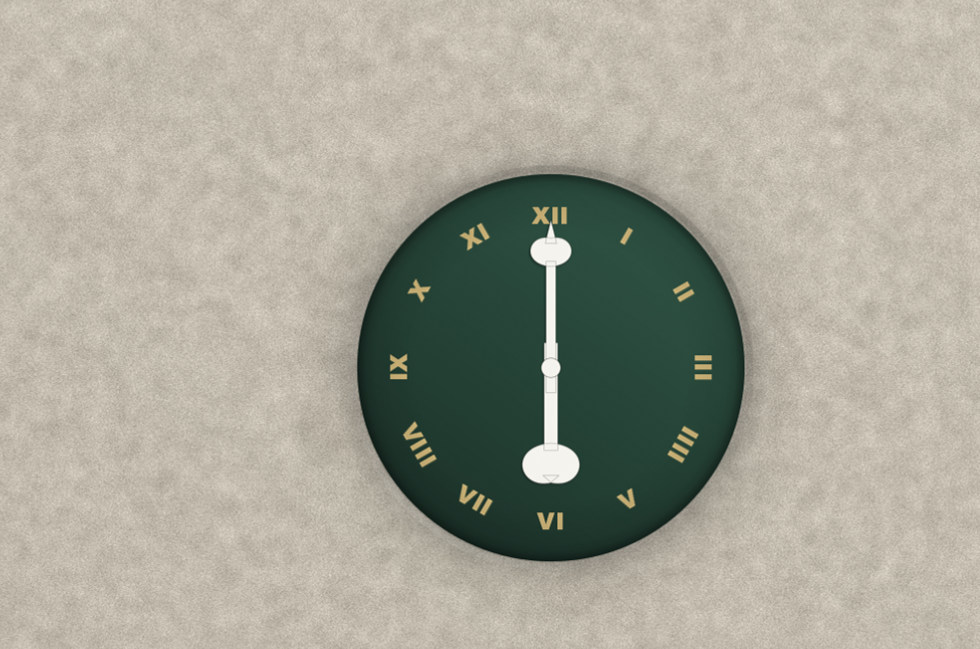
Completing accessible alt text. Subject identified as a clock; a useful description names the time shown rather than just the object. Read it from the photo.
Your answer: 6:00
